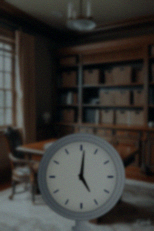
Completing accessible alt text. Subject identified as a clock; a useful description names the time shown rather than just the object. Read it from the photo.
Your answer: 5:01
